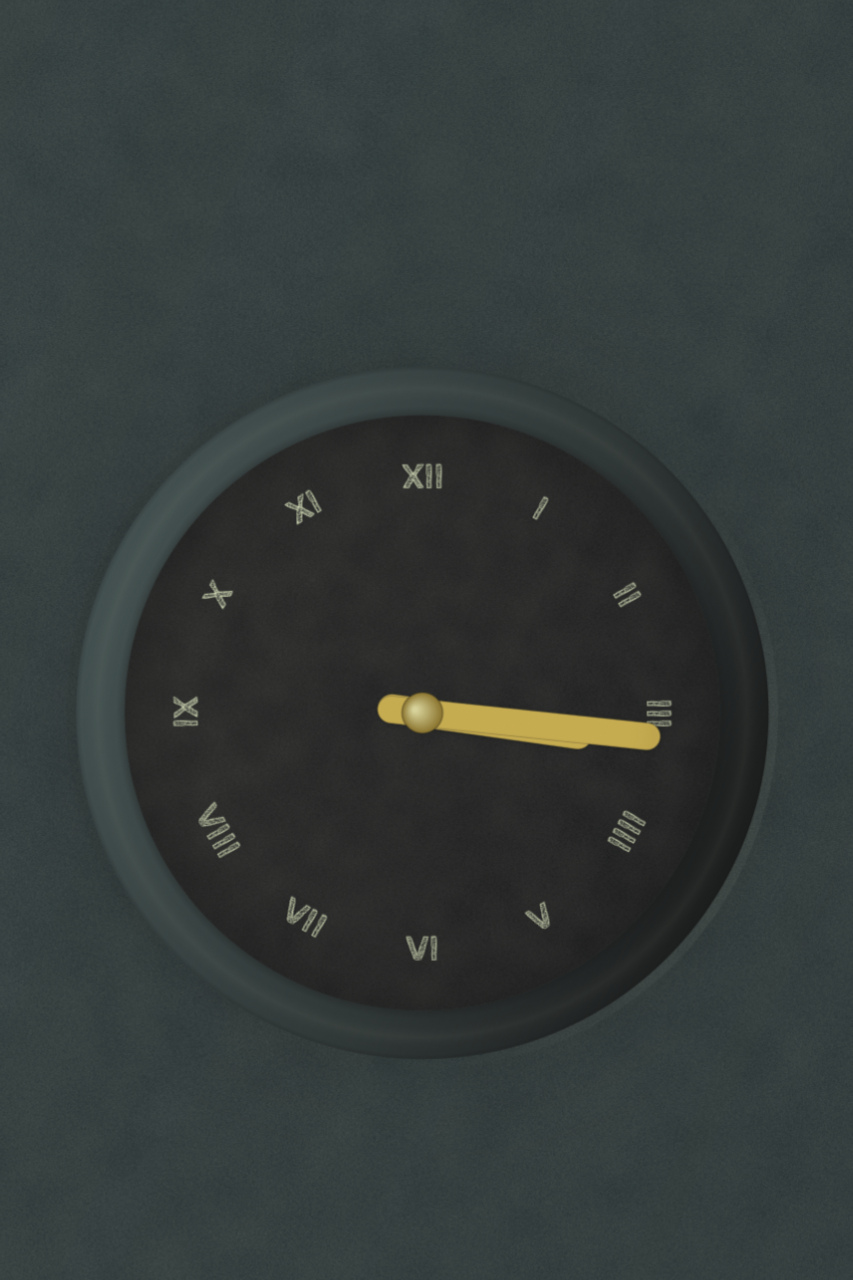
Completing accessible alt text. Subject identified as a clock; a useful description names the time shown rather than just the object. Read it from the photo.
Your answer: 3:16
